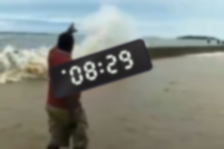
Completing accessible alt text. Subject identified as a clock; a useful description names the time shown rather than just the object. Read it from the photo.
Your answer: 8:29
